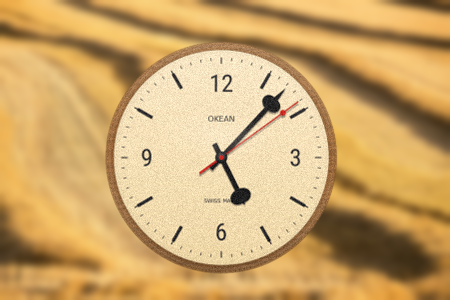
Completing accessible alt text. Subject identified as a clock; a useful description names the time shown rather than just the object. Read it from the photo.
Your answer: 5:07:09
